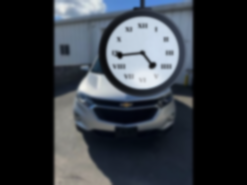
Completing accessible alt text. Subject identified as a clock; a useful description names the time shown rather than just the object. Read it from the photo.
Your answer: 4:44
